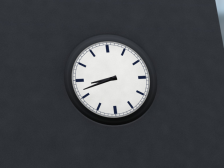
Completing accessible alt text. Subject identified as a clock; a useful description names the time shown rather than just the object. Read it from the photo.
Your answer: 8:42
